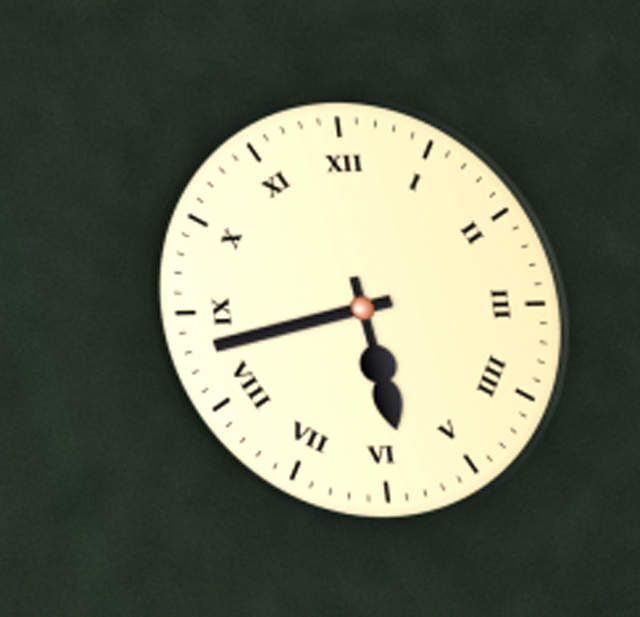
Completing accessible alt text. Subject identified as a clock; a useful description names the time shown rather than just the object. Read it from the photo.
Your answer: 5:43
